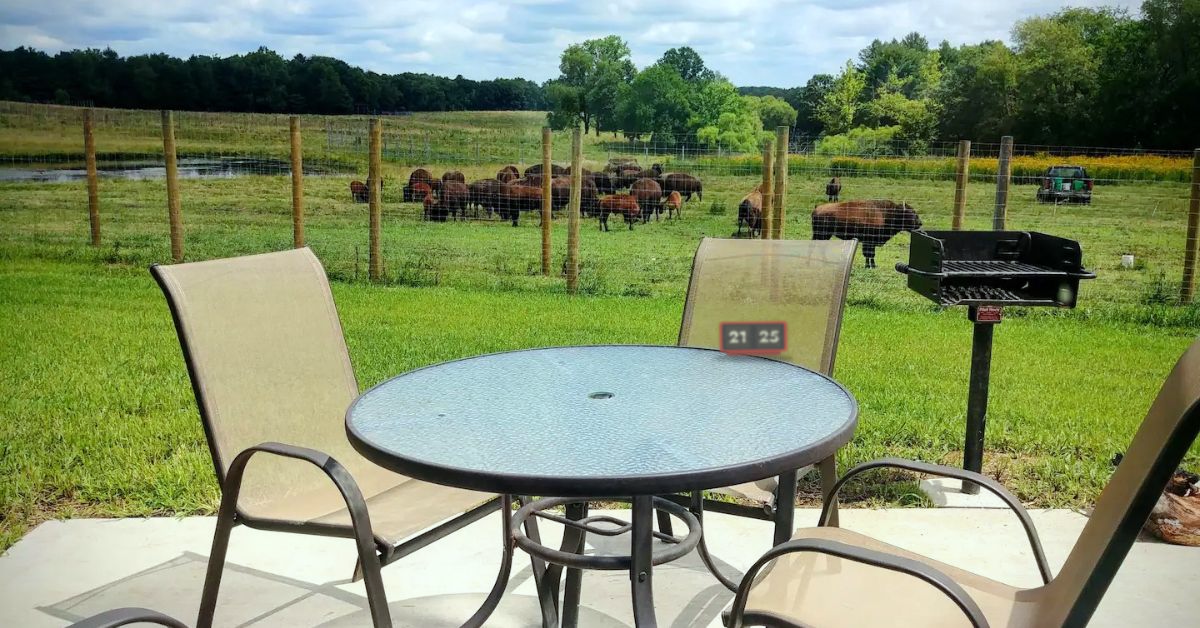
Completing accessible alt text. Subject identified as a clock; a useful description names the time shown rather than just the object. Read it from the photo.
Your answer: 21:25
